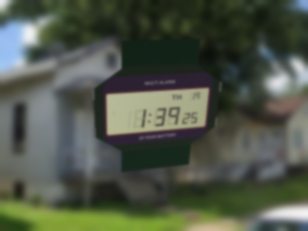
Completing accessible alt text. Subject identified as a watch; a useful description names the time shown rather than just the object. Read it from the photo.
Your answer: 1:39:25
